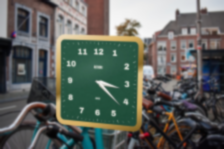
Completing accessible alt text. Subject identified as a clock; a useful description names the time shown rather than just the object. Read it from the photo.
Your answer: 3:22
